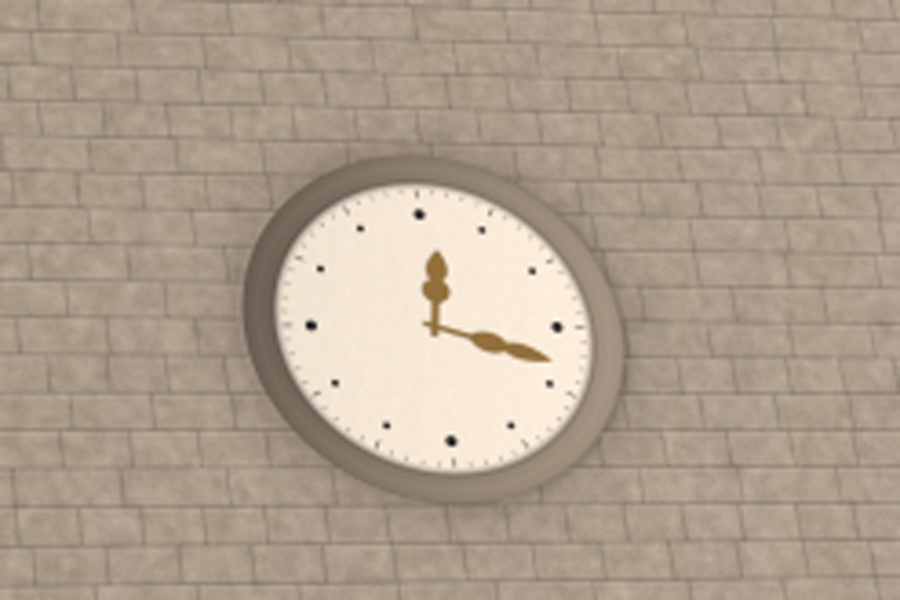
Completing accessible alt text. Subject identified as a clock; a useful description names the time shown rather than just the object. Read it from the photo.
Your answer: 12:18
